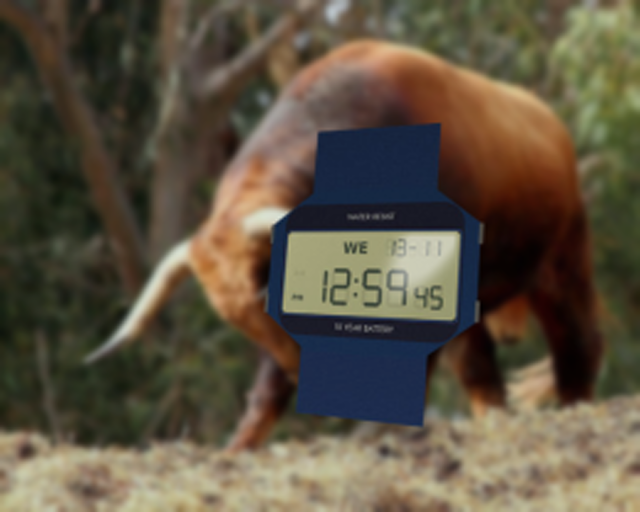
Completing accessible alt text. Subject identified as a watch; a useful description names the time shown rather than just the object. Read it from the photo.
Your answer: 12:59:45
